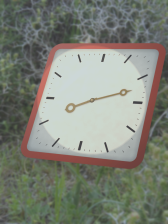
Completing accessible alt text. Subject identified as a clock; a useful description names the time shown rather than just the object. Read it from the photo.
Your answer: 8:12
